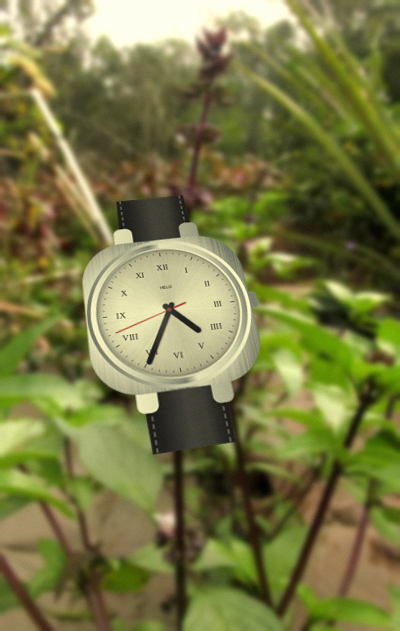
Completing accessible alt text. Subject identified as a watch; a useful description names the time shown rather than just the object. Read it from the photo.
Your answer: 4:34:42
